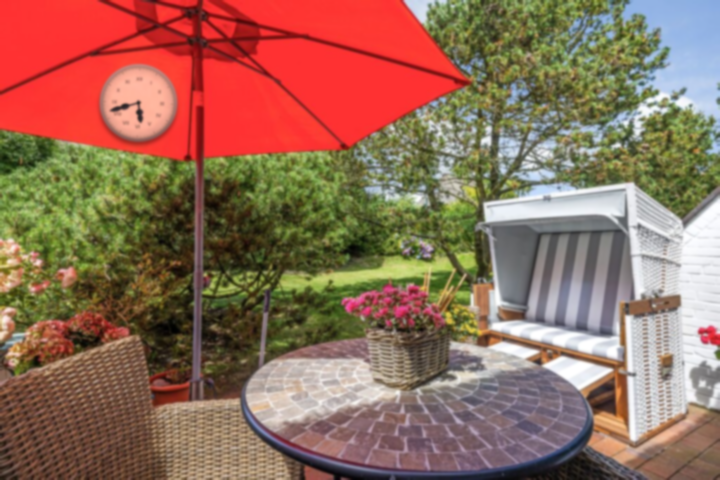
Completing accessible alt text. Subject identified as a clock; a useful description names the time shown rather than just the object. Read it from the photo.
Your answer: 5:42
